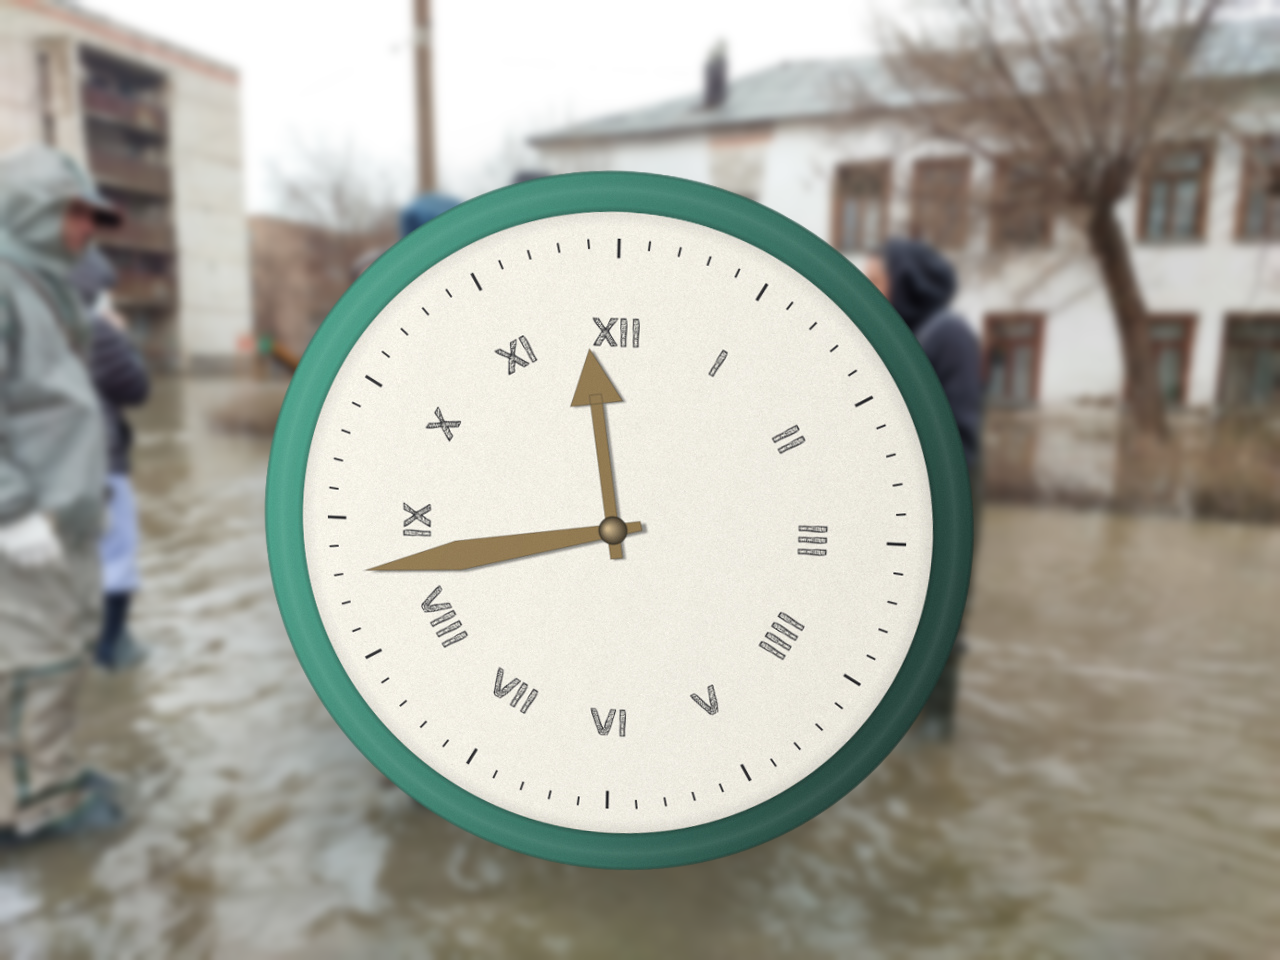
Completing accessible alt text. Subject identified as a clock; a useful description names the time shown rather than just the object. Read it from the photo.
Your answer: 11:43
